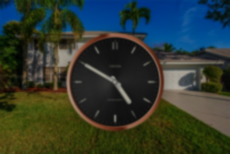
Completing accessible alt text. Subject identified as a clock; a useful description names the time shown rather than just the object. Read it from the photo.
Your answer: 4:50
